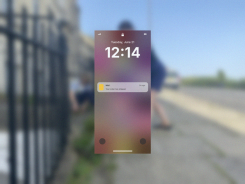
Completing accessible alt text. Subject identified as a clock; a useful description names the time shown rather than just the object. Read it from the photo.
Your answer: 12:14
